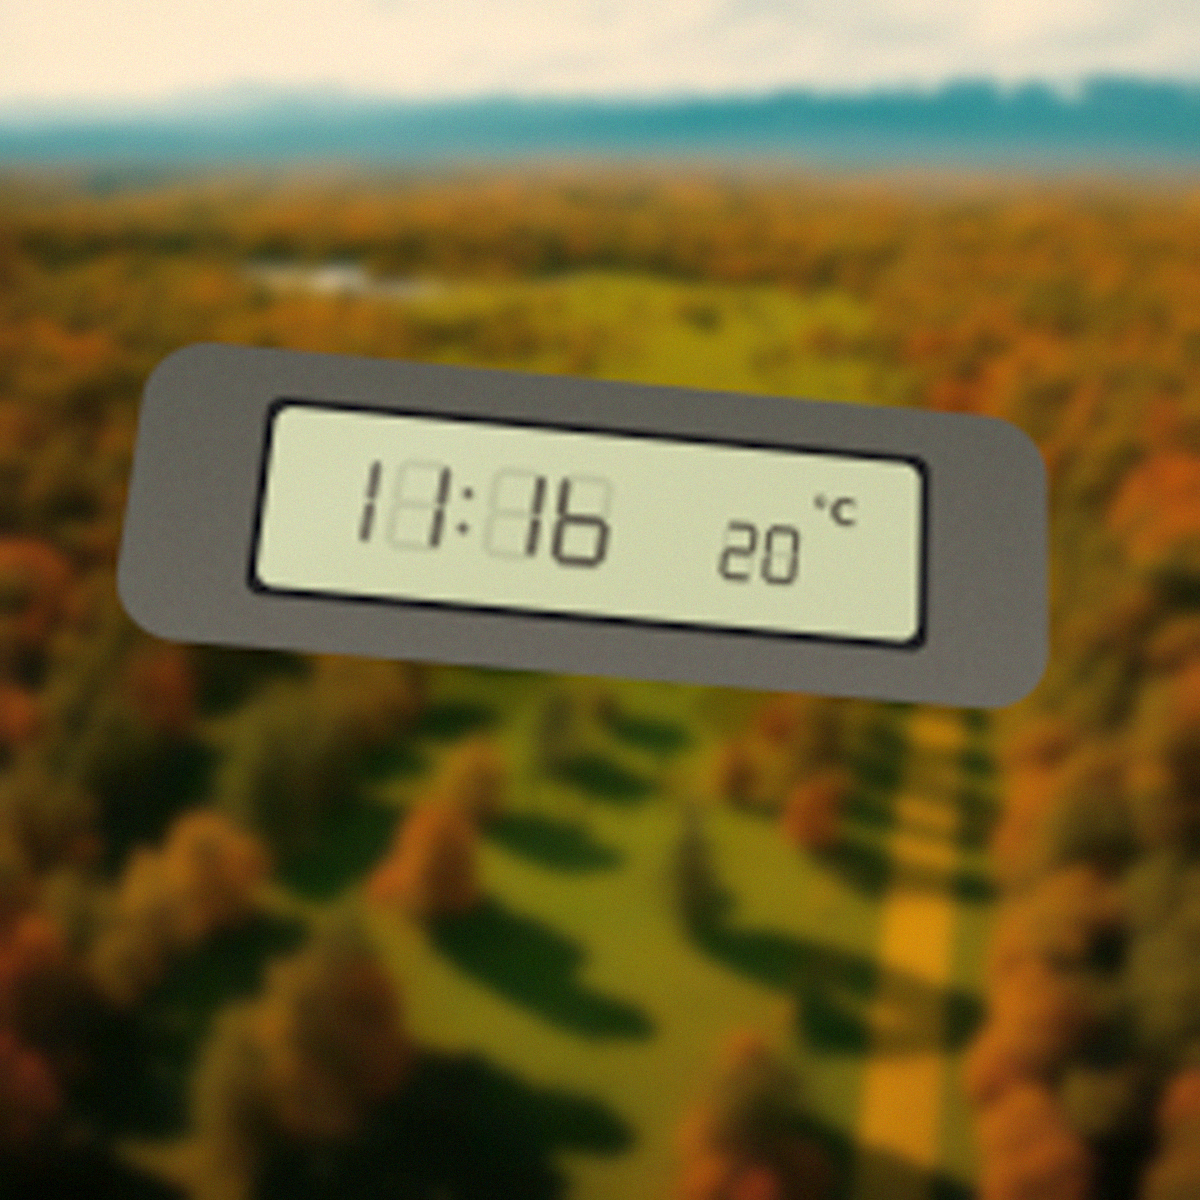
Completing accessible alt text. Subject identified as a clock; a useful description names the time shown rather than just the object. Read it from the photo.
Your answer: 11:16
